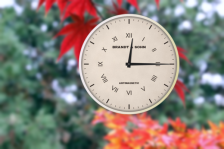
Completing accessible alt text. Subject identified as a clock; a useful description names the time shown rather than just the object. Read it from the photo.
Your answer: 12:15
